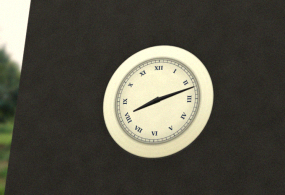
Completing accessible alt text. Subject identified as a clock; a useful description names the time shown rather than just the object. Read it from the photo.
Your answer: 8:12
